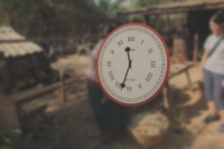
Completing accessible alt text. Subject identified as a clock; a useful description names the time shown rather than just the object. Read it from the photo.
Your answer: 11:33
